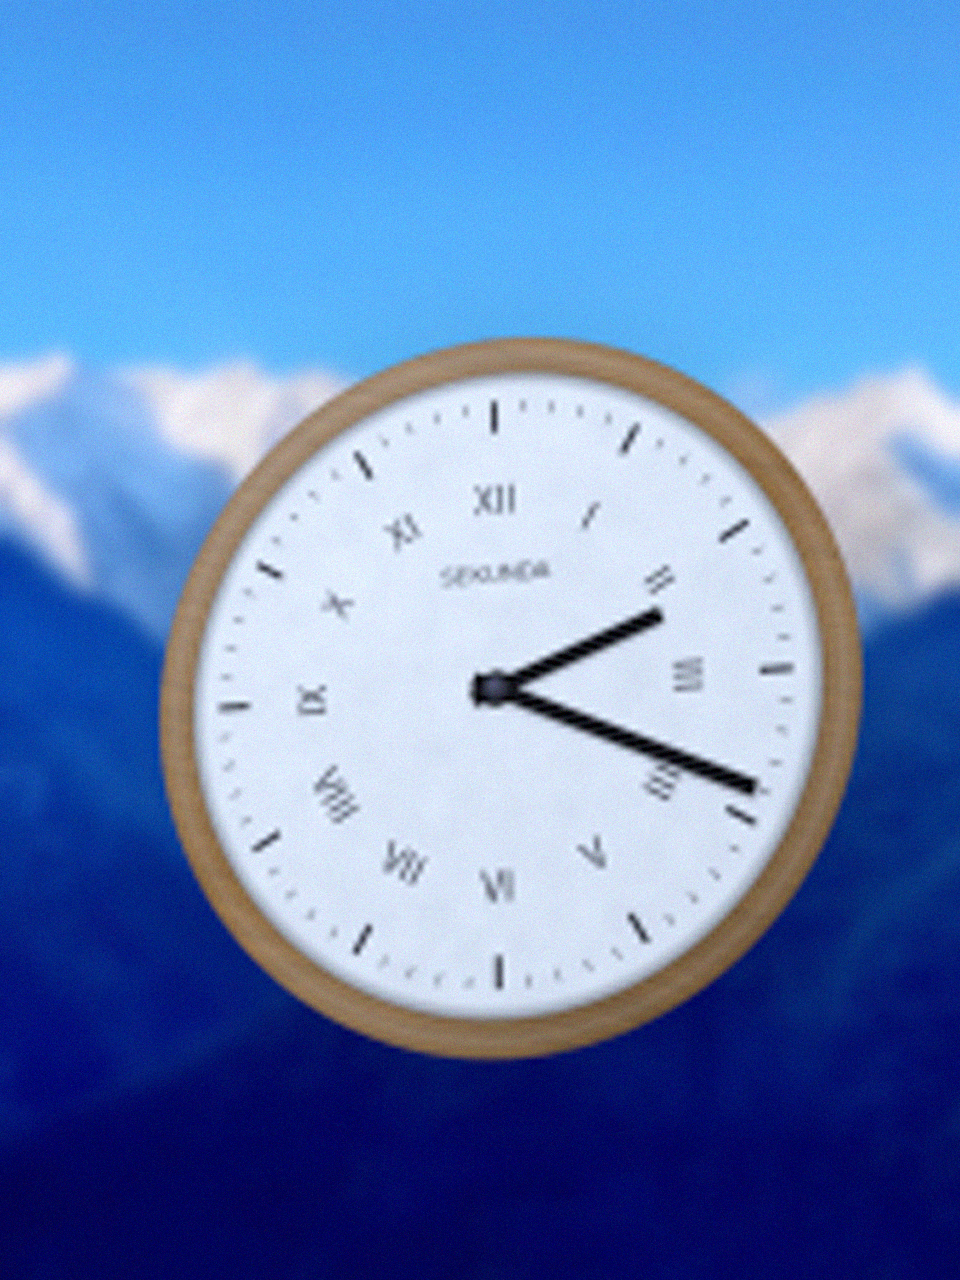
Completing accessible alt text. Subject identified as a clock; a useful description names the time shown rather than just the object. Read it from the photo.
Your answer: 2:19
